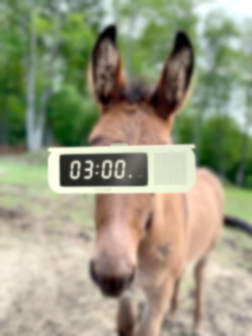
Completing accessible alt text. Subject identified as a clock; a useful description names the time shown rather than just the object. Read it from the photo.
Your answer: 3:00
